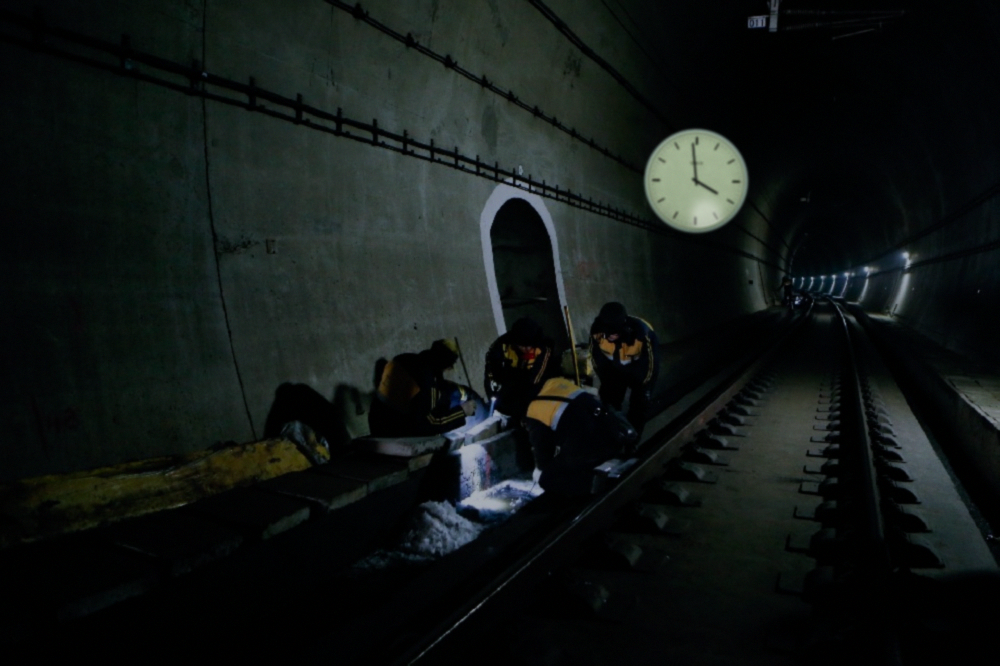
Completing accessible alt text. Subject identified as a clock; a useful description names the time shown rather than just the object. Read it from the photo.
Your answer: 3:59
